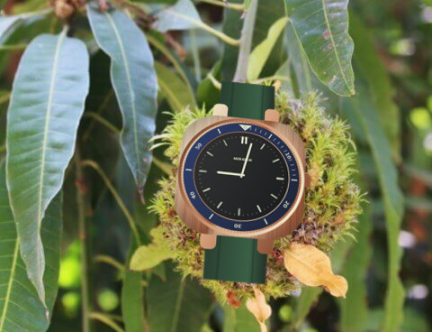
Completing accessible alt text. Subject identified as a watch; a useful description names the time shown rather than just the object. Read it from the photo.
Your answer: 9:02
